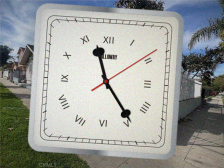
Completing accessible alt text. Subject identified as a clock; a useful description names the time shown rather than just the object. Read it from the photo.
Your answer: 11:24:09
